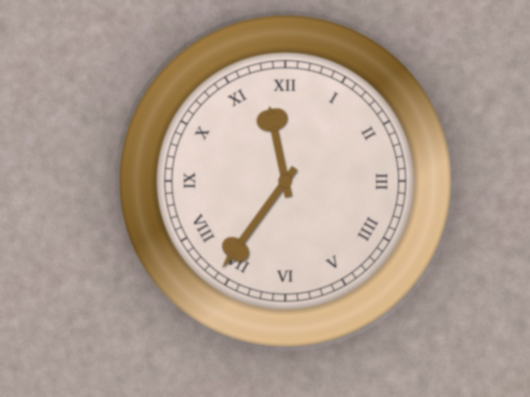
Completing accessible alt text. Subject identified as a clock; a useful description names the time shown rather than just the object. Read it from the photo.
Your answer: 11:36
